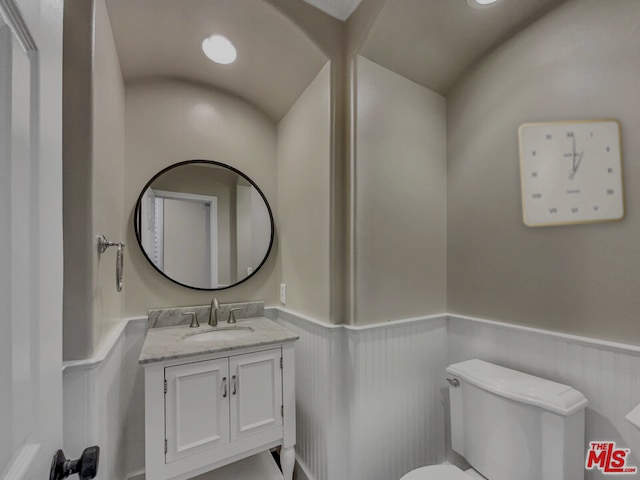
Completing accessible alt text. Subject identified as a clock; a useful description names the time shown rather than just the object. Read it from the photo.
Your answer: 1:01
